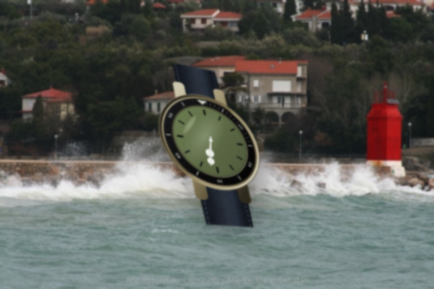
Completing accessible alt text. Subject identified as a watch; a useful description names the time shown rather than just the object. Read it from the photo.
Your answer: 6:32
